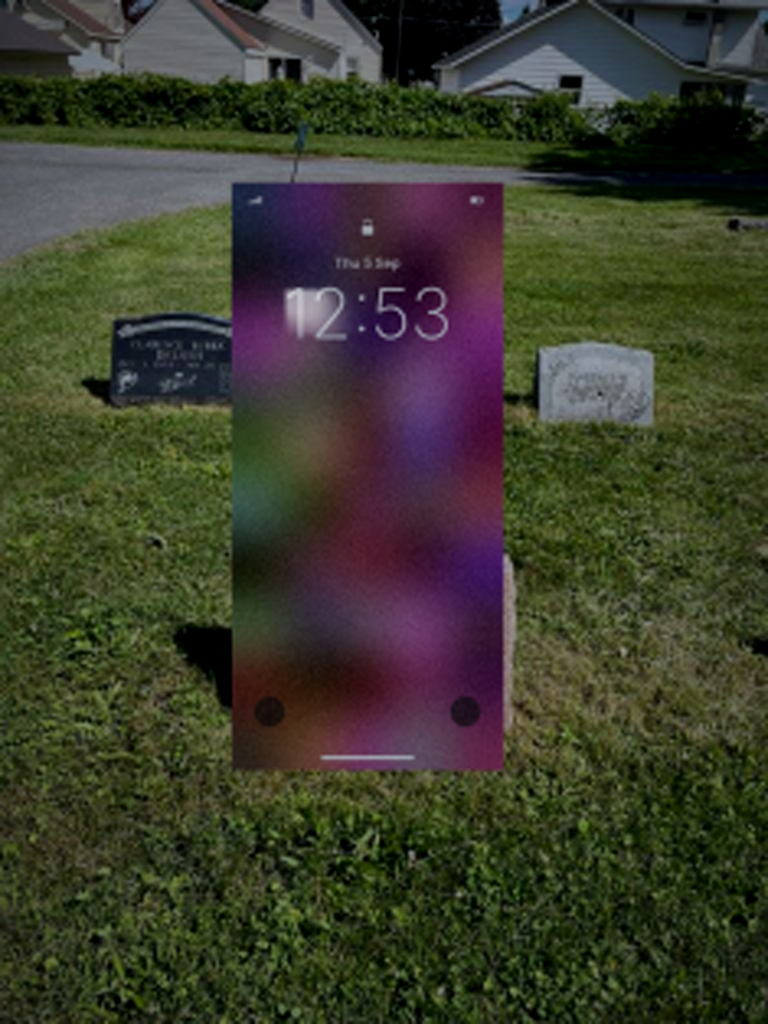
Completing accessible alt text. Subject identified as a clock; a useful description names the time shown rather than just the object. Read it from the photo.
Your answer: 12:53
